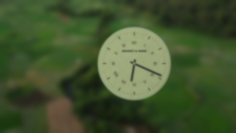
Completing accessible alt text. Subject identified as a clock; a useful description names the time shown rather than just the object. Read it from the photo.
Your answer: 6:19
